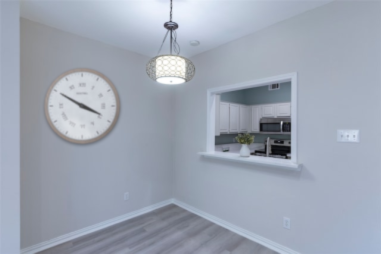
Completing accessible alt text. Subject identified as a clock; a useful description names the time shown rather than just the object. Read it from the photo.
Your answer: 3:50
